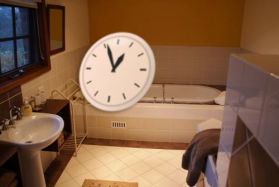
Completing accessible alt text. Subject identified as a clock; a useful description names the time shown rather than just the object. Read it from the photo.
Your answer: 12:56
